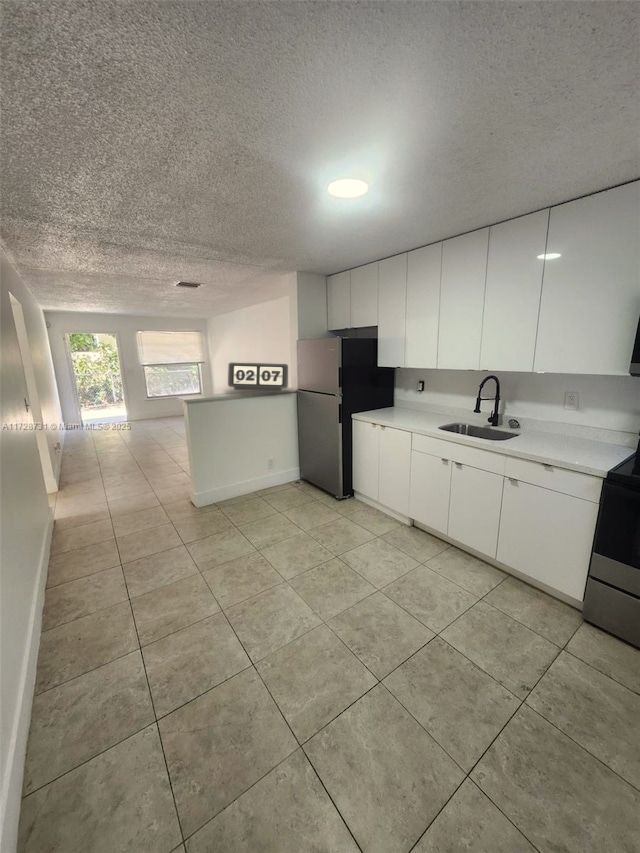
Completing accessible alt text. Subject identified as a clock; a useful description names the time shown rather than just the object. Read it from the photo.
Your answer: 2:07
